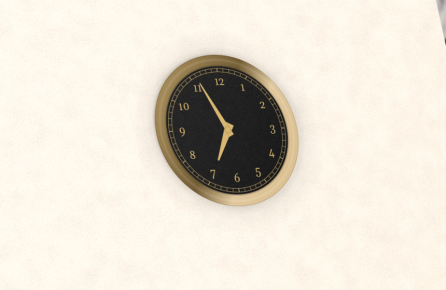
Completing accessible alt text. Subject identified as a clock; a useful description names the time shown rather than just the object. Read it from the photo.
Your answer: 6:56
